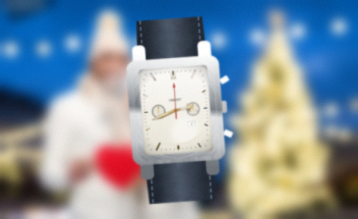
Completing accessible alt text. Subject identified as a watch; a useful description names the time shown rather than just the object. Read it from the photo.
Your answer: 2:42
